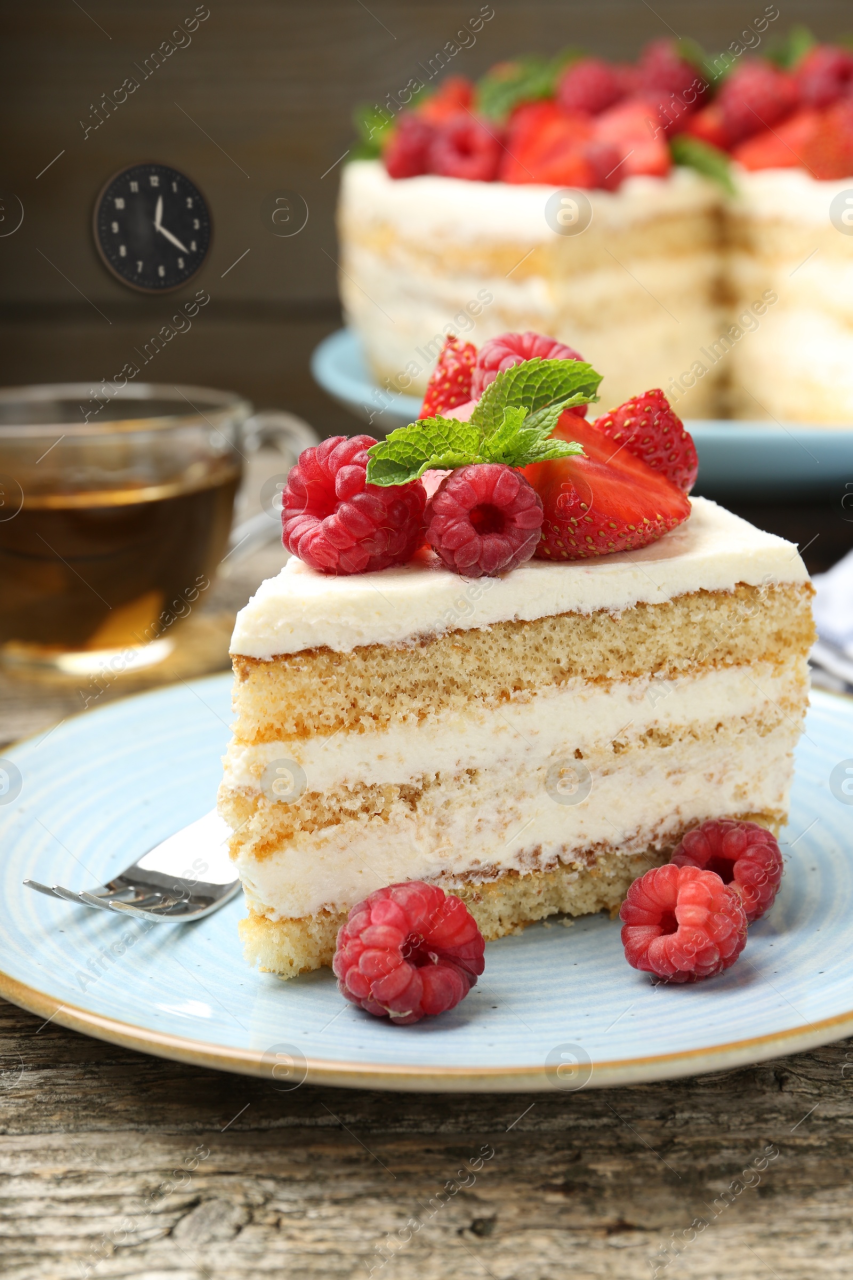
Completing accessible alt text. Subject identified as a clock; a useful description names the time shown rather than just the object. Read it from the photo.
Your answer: 12:22
